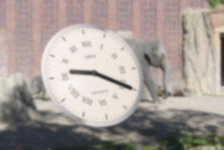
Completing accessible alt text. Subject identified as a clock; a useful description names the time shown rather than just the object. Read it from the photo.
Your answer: 9:20
